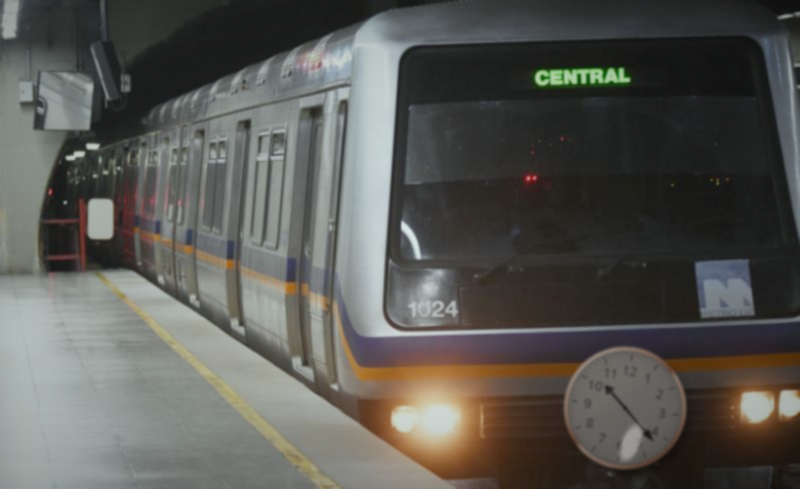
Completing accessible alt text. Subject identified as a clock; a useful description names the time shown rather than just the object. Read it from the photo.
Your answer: 10:22
